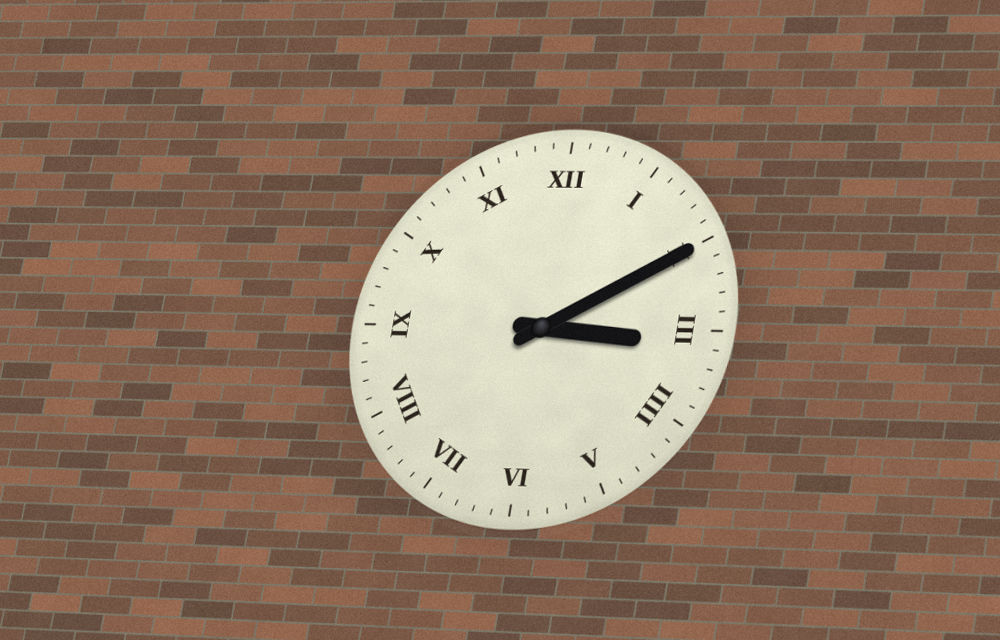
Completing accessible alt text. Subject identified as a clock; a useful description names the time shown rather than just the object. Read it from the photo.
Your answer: 3:10
